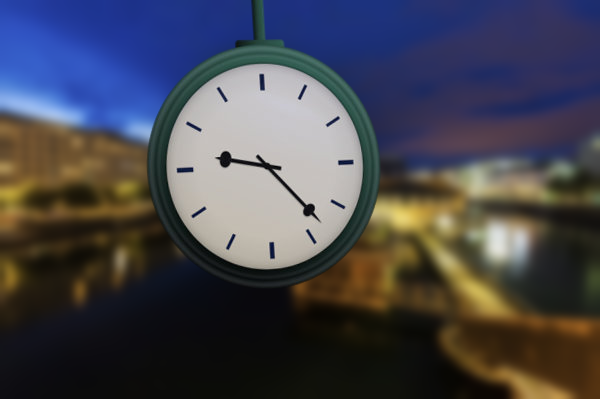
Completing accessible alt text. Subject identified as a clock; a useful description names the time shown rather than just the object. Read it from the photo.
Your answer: 9:23
